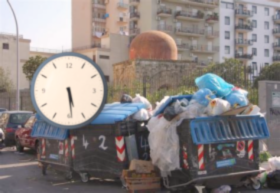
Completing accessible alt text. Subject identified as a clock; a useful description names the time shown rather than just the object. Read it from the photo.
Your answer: 5:29
